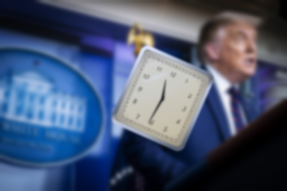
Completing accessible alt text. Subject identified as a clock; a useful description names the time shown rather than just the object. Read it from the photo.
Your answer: 11:31
